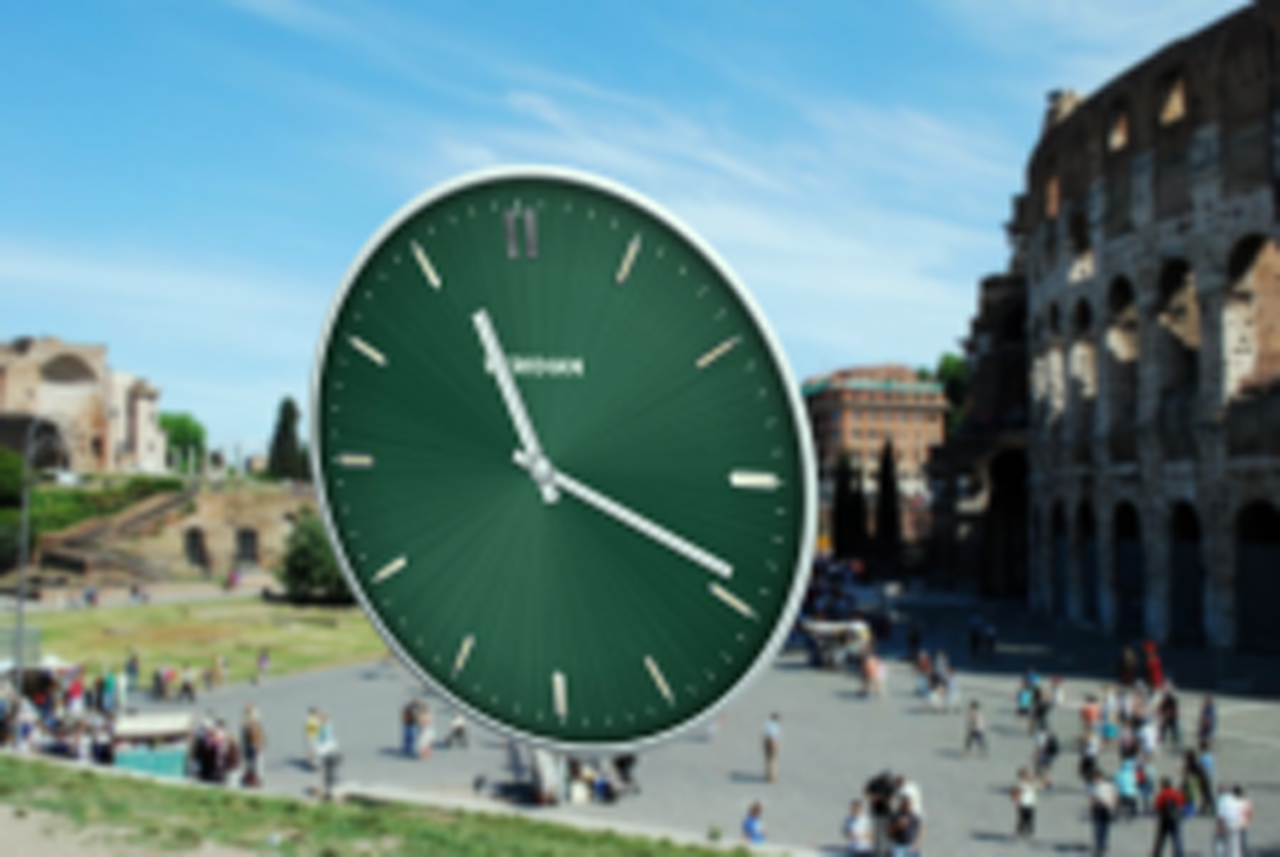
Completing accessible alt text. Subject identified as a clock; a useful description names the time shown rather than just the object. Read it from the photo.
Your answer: 11:19
